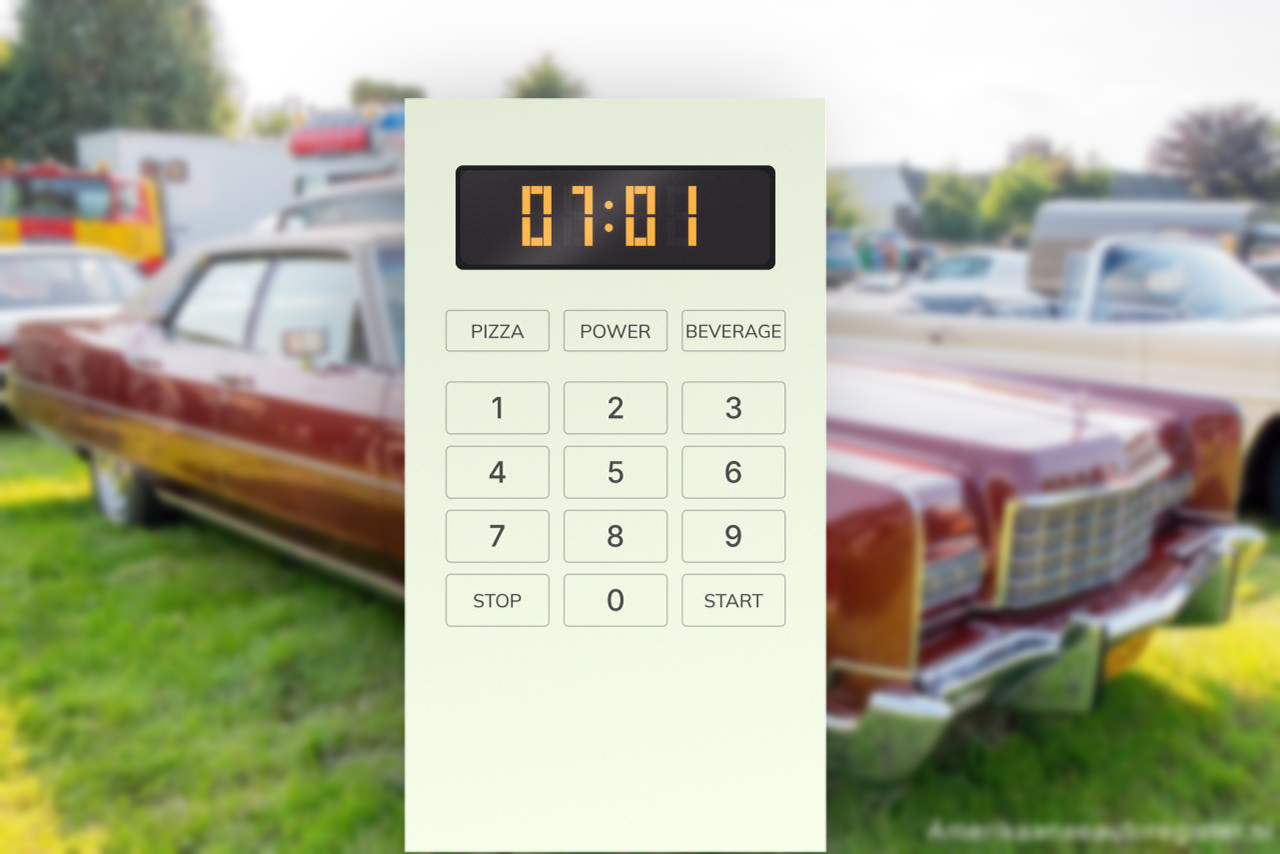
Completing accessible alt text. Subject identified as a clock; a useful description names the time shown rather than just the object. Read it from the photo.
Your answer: 7:01
